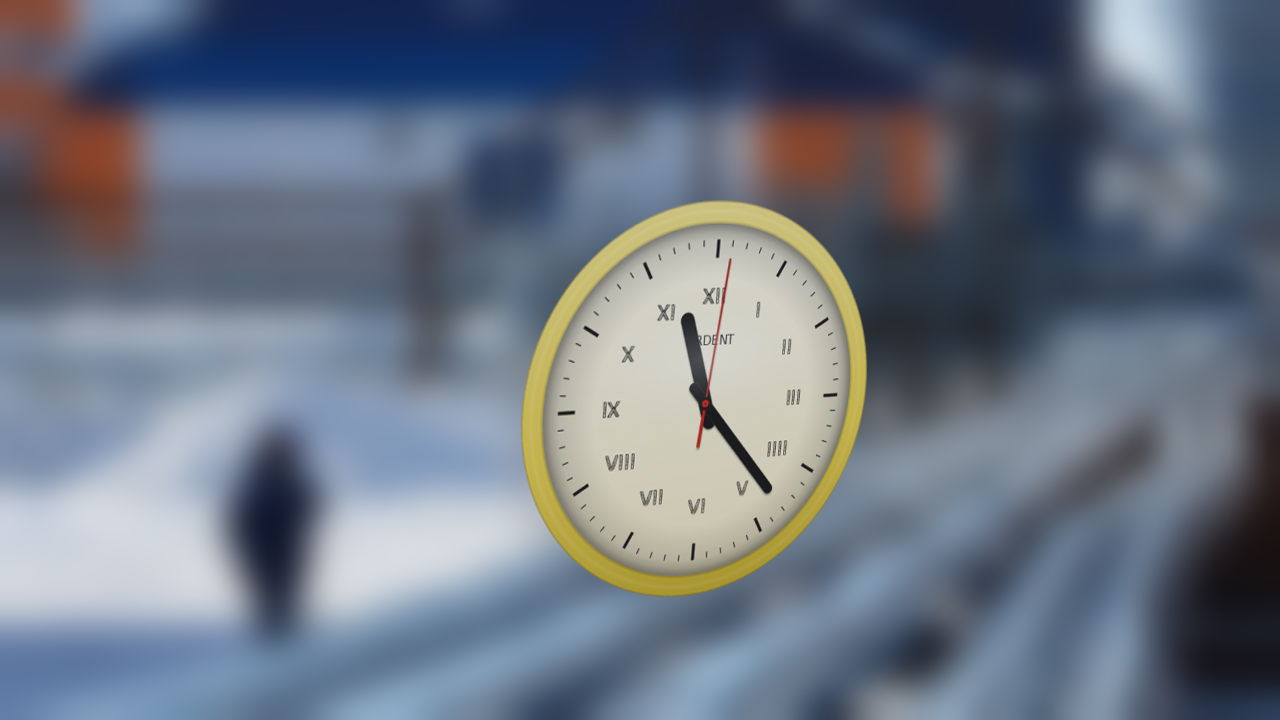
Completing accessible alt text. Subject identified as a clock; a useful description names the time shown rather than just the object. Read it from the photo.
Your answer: 11:23:01
